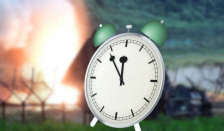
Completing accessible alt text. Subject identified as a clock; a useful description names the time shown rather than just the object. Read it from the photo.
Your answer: 11:54
